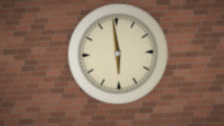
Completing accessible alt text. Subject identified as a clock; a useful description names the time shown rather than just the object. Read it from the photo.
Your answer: 5:59
